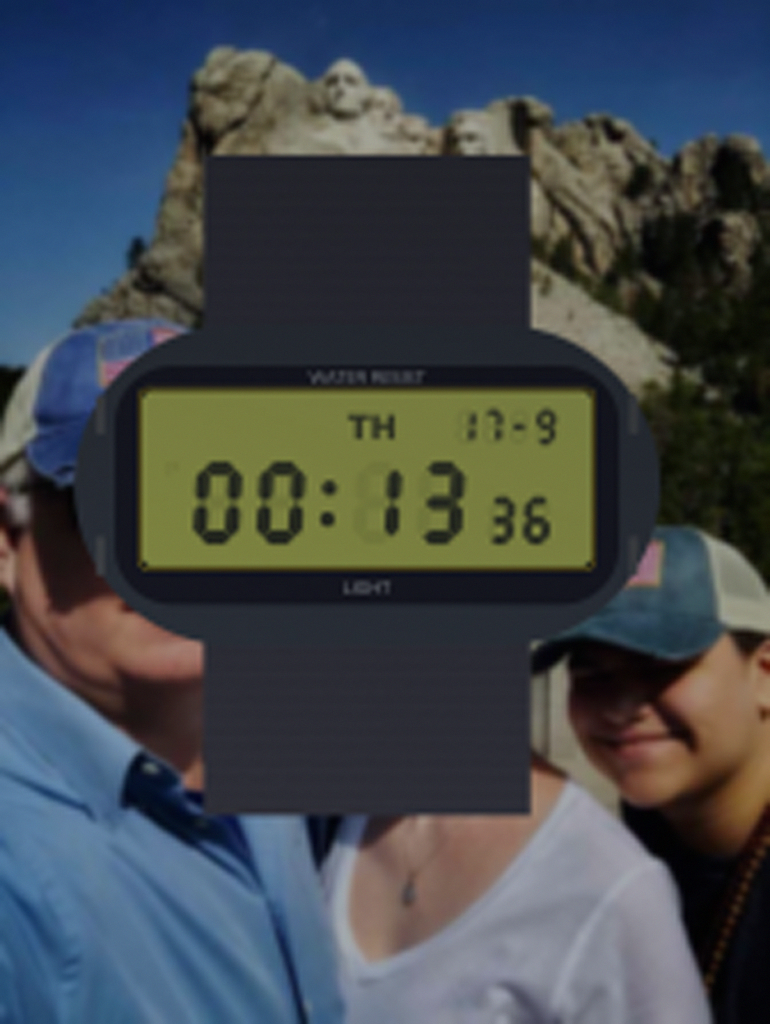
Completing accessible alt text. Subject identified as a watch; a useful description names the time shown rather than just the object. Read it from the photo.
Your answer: 0:13:36
